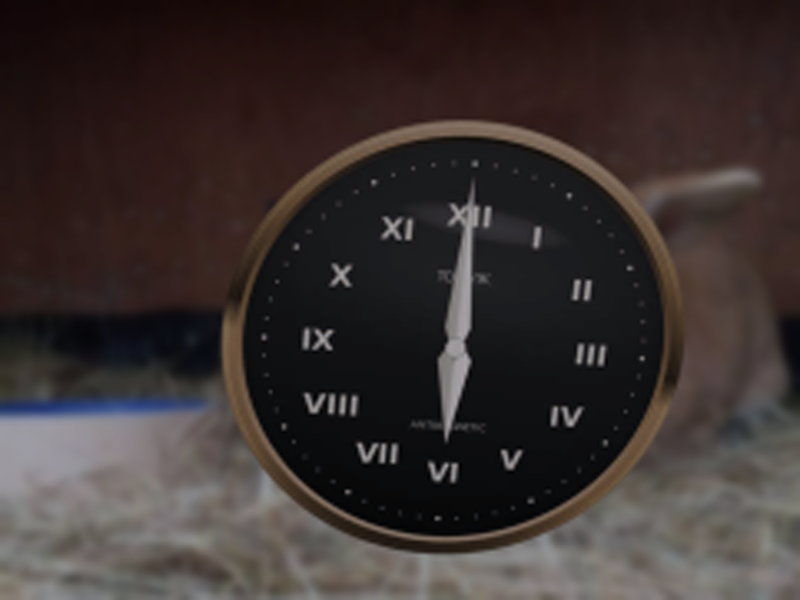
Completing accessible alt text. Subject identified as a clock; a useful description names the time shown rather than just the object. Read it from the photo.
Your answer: 6:00
